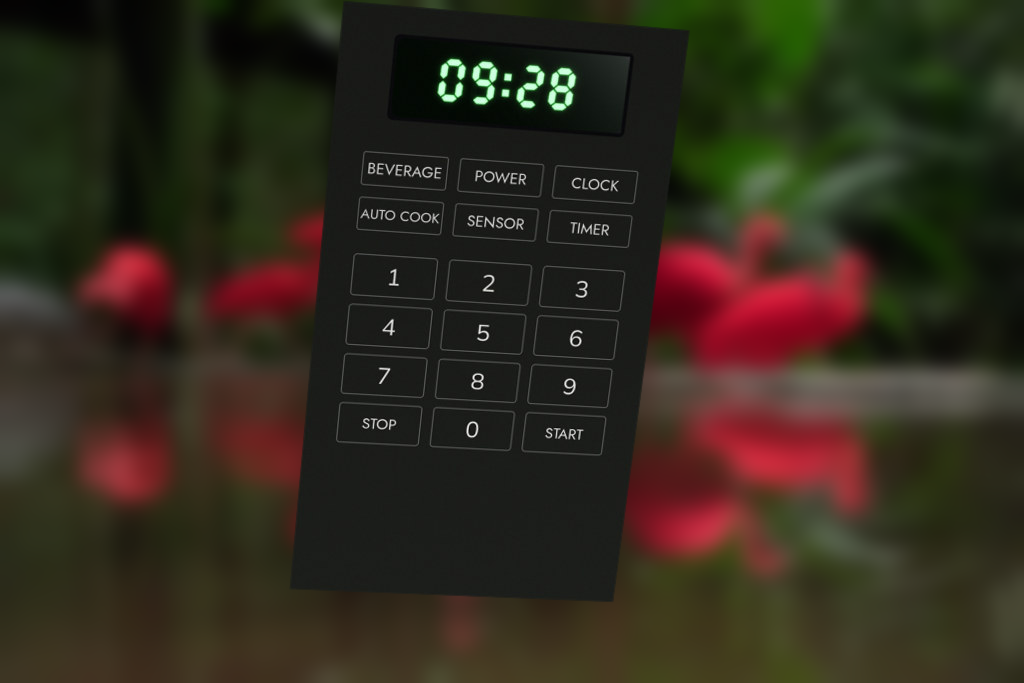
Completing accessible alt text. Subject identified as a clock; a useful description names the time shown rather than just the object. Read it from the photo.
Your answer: 9:28
